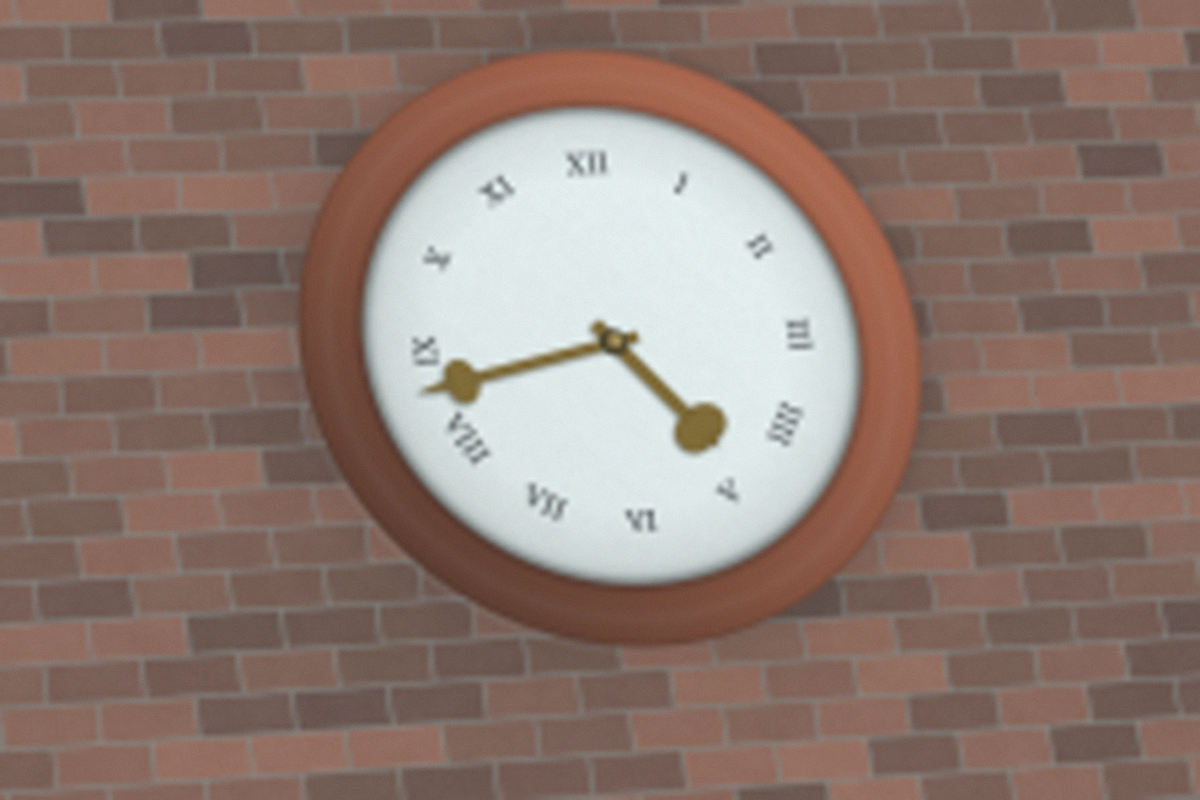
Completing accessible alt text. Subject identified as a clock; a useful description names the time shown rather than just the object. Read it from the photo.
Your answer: 4:43
